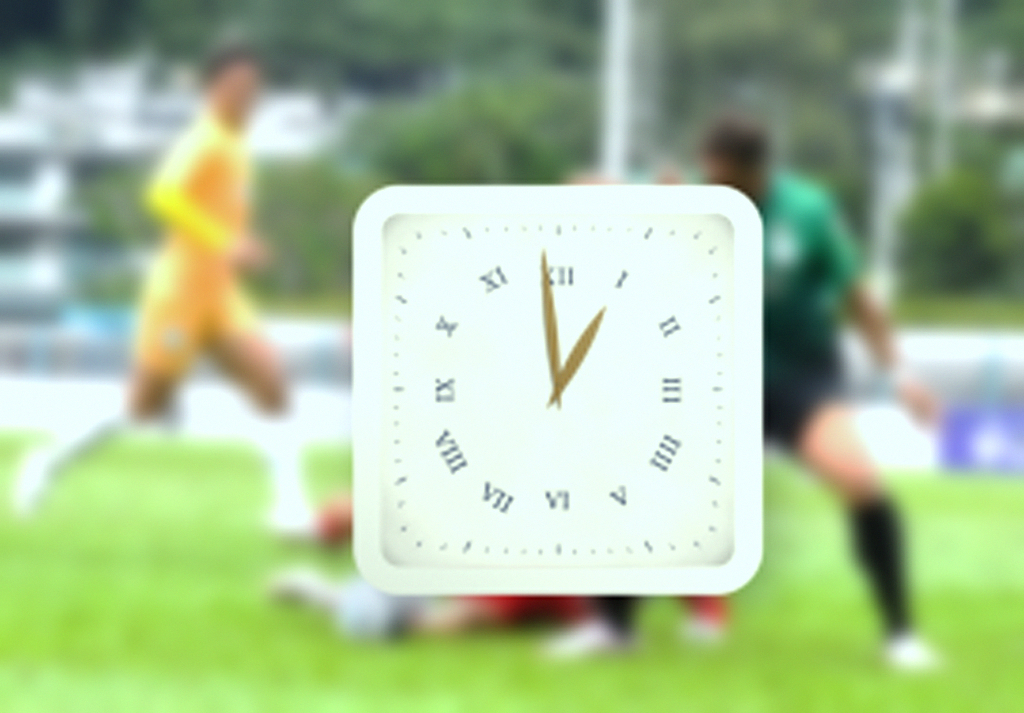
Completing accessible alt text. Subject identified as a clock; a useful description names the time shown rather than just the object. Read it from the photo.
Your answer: 12:59
